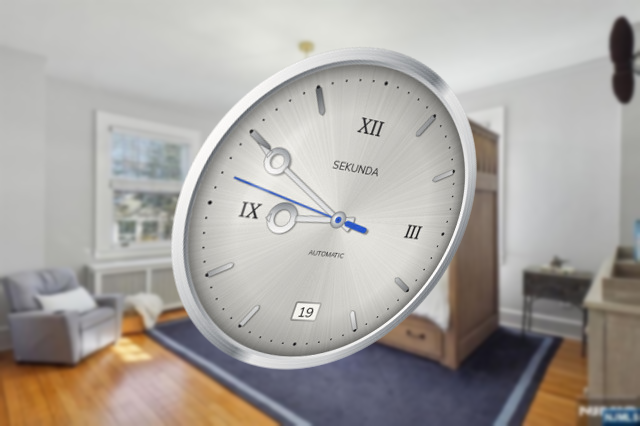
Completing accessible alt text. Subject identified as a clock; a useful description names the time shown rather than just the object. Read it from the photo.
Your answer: 8:49:47
